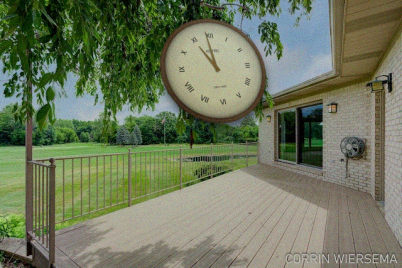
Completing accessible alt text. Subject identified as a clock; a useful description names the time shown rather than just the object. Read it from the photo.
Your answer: 10:59
